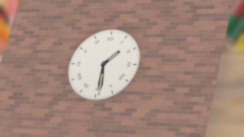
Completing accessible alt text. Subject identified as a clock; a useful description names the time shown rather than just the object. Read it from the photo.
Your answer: 1:29
